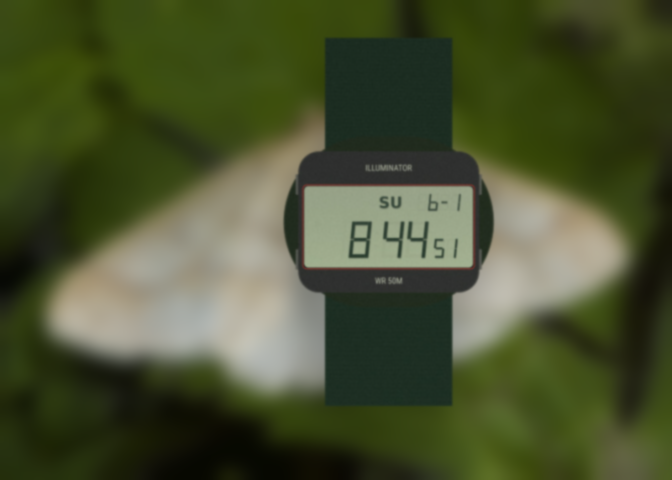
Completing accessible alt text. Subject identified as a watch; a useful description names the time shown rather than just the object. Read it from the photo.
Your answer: 8:44:51
